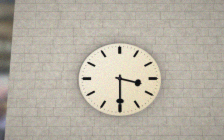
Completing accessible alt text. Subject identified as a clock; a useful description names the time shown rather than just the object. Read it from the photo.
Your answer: 3:30
